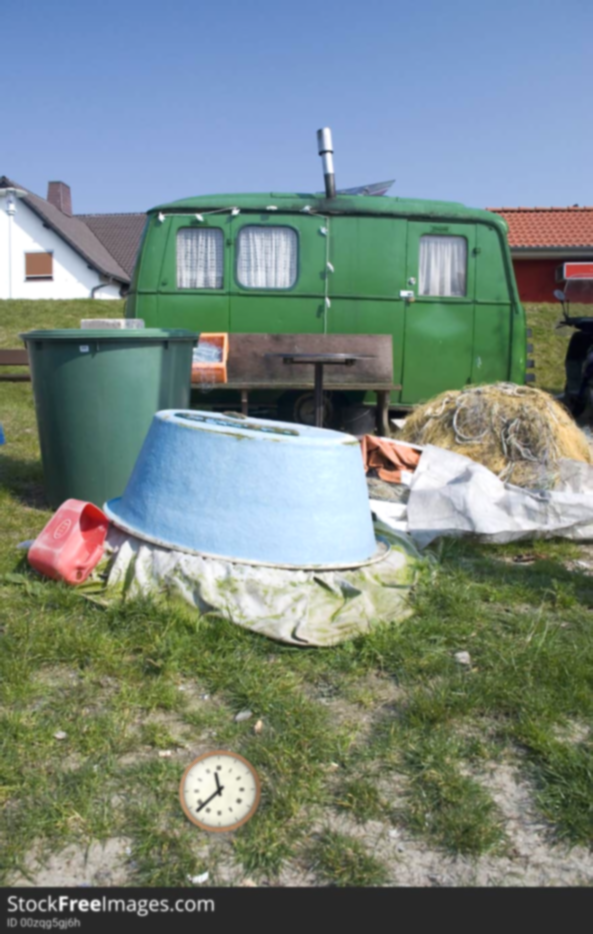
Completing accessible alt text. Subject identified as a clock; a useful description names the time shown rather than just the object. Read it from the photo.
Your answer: 11:38
